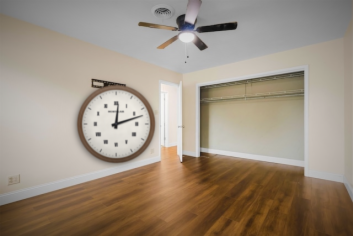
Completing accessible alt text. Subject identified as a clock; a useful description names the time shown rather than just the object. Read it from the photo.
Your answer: 12:12
